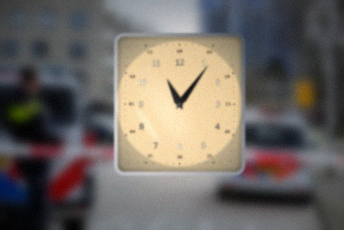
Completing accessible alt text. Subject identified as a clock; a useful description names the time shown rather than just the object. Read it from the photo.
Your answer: 11:06
